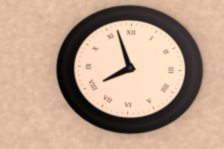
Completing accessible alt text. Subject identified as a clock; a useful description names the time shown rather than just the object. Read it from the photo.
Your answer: 7:57
